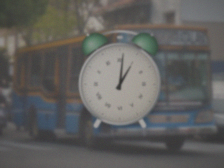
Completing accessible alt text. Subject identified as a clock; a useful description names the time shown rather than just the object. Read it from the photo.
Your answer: 1:01
